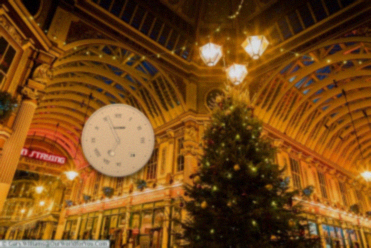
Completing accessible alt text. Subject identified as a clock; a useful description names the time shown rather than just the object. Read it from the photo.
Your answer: 6:56
